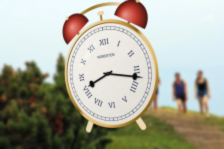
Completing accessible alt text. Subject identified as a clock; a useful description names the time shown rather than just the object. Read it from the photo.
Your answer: 8:17
